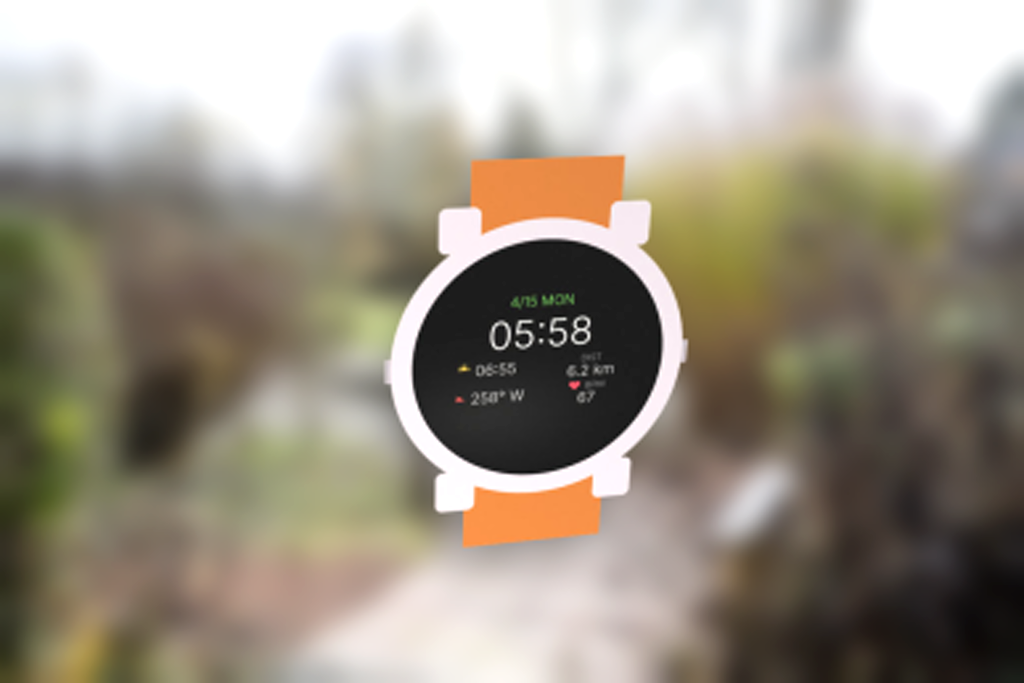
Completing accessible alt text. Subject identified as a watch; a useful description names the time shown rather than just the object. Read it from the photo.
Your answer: 5:58
